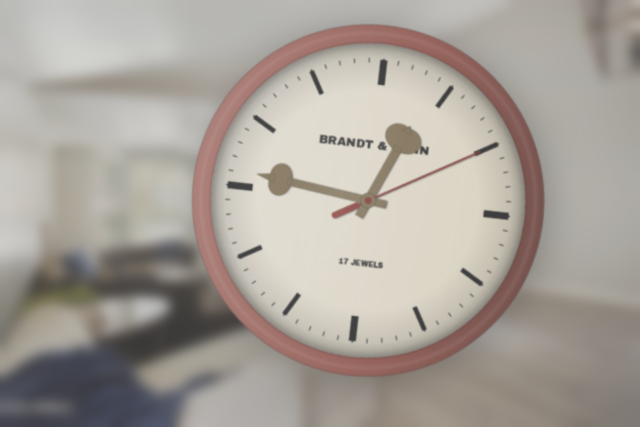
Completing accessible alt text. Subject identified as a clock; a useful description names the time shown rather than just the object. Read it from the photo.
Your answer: 12:46:10
